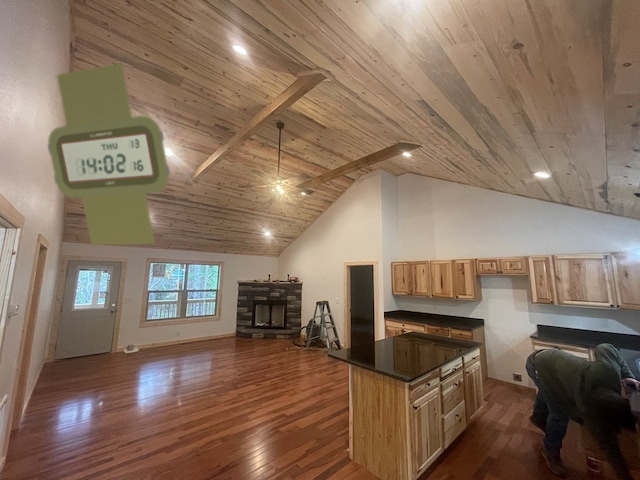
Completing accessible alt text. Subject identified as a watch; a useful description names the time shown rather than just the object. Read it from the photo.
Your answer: 14:02:16
